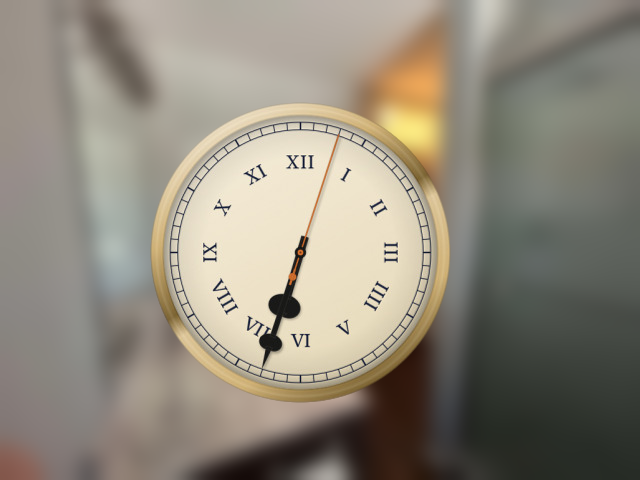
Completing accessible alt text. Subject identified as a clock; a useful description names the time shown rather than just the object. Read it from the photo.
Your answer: 6:33:03
